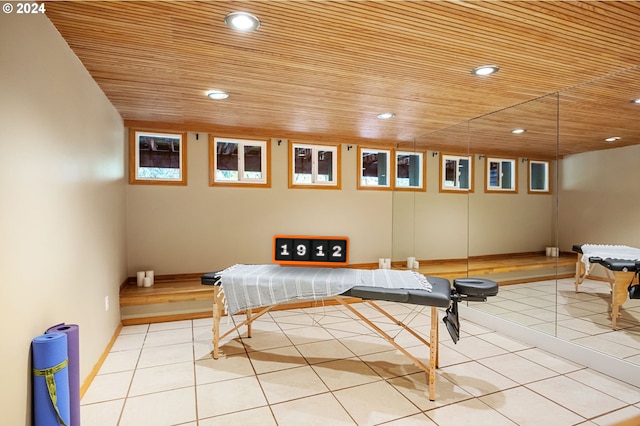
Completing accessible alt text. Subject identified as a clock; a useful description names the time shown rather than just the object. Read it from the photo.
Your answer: 19:12
